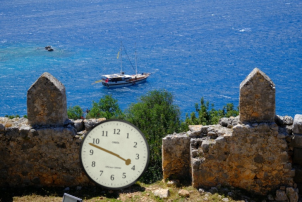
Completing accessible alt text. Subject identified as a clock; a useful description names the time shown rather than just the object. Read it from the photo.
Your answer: 3:48
